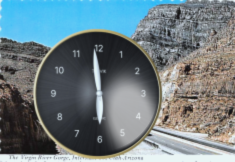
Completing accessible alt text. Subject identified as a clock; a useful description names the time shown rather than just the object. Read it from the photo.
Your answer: 5:59
